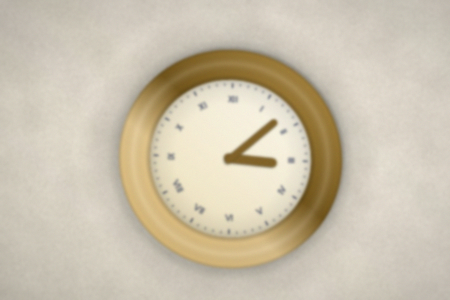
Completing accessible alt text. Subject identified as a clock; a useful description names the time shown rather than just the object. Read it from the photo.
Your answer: 3:08
